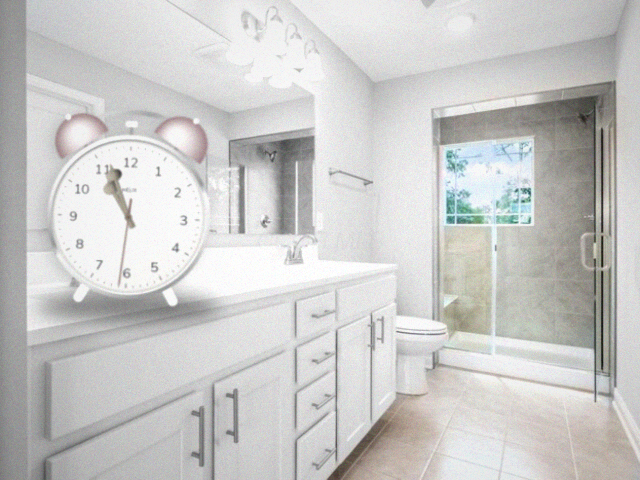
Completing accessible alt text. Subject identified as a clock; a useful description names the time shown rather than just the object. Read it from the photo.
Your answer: 10:56:31
